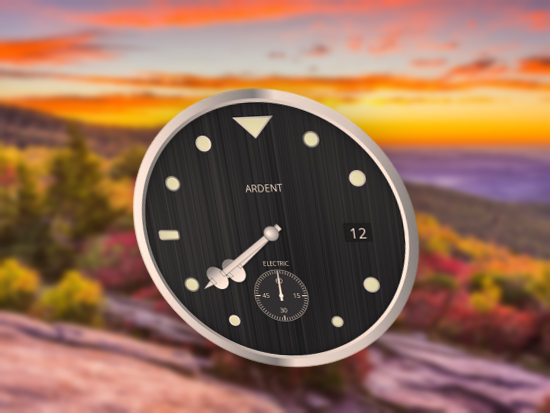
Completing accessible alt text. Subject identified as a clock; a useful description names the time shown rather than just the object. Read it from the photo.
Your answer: 7:39
